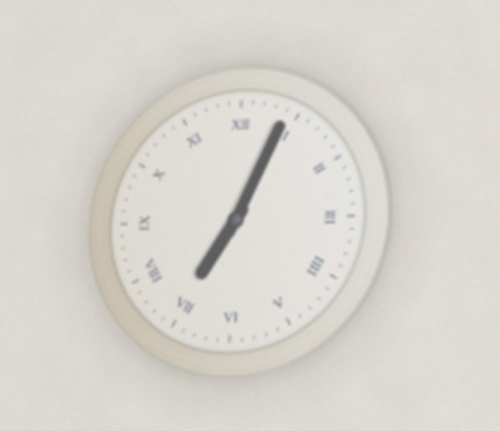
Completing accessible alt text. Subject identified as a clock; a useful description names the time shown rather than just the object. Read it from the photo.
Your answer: 7:04
